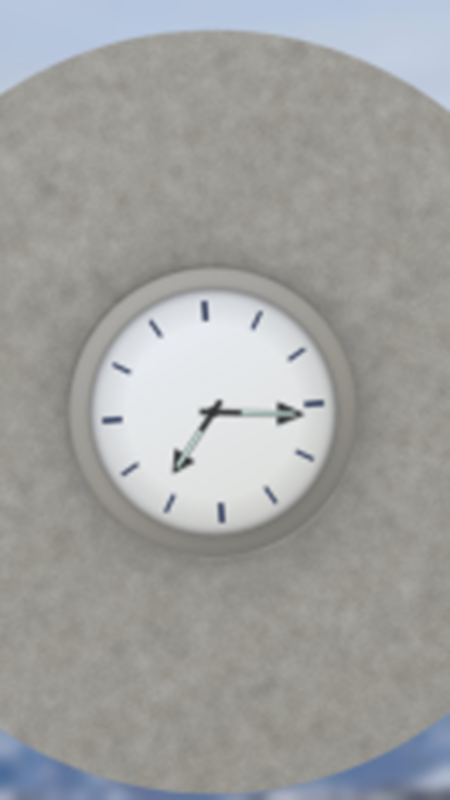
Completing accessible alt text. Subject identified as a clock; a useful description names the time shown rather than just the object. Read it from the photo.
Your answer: 7:16
